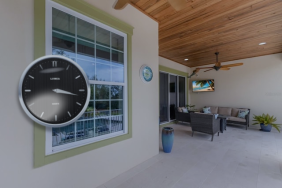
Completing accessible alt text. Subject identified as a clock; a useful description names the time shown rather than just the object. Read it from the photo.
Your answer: 3:17
